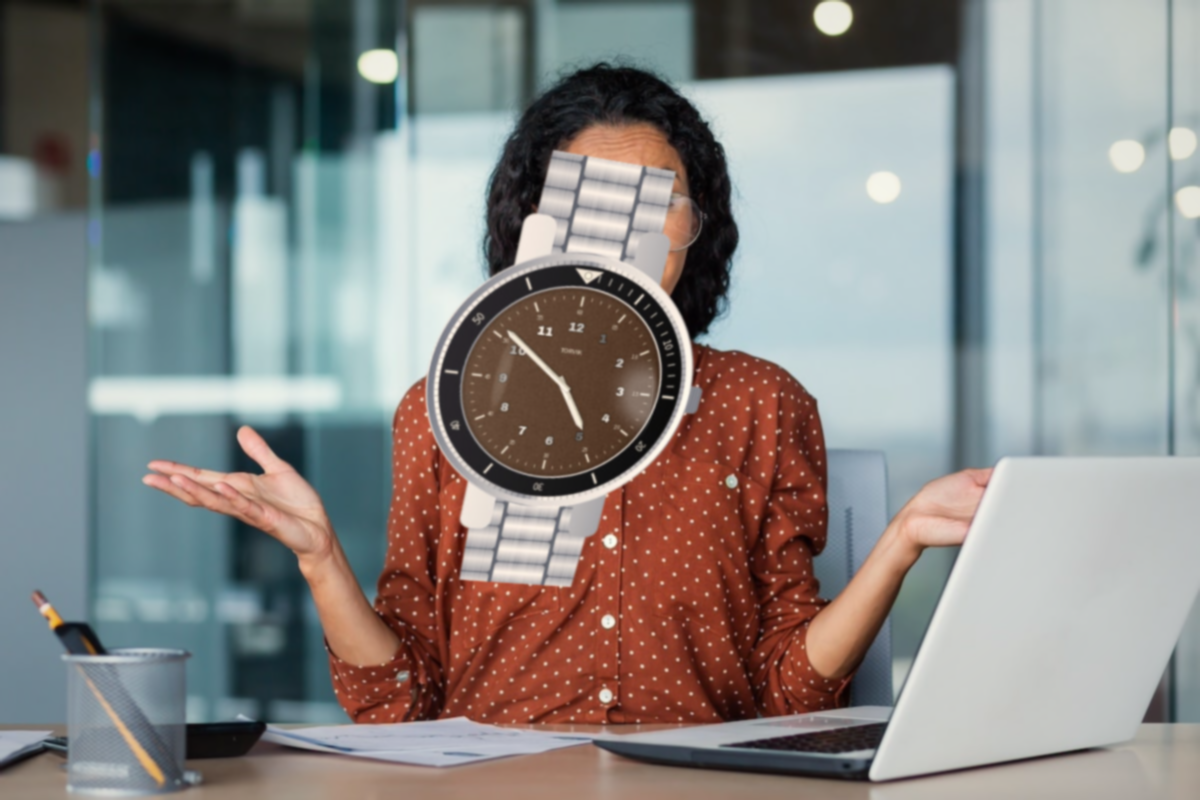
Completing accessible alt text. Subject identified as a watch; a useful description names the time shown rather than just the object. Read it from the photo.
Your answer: 4:51
